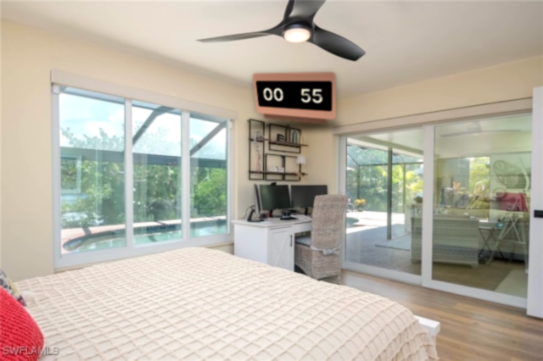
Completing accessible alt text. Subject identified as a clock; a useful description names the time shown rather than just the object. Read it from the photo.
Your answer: 0:55
